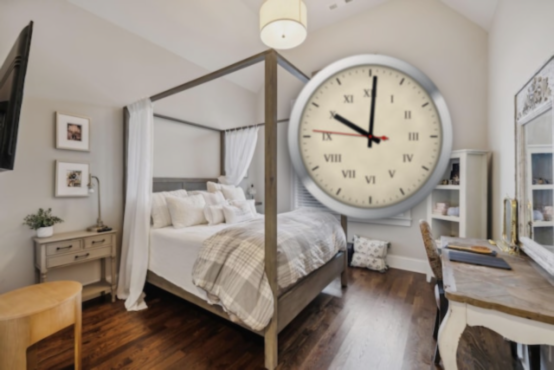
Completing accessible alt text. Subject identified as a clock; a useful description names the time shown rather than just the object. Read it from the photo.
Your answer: 10:00:46
